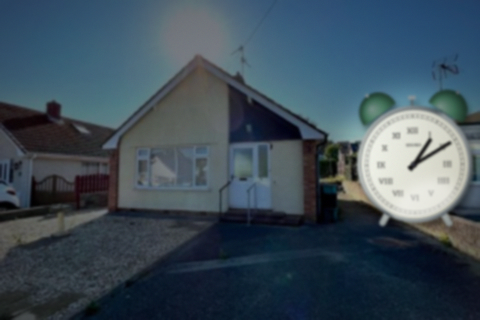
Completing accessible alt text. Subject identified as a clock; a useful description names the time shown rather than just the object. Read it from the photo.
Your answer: 1:10
